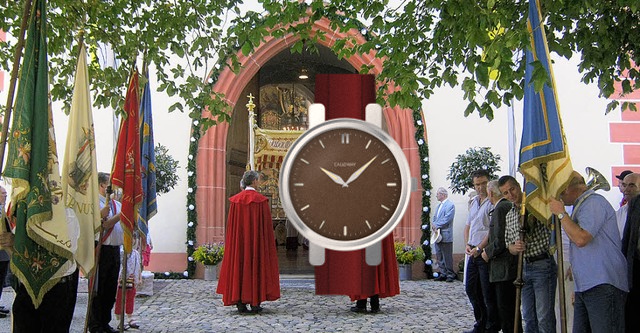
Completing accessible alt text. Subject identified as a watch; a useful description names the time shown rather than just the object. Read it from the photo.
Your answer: 10:08
